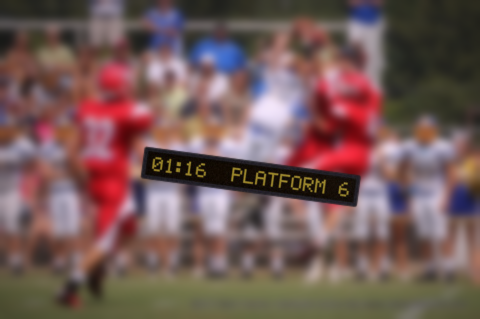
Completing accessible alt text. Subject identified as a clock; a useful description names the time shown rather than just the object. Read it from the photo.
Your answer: 1:16
